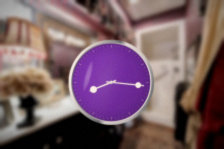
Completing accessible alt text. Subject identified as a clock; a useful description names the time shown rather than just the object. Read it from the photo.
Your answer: 8:16
